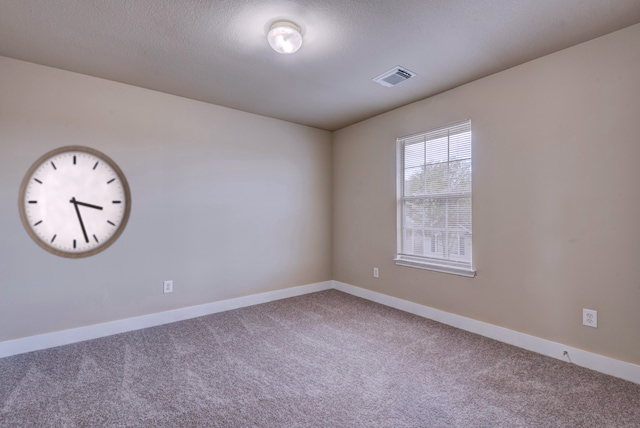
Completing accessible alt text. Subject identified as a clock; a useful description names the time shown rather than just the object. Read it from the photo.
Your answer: 3:27
